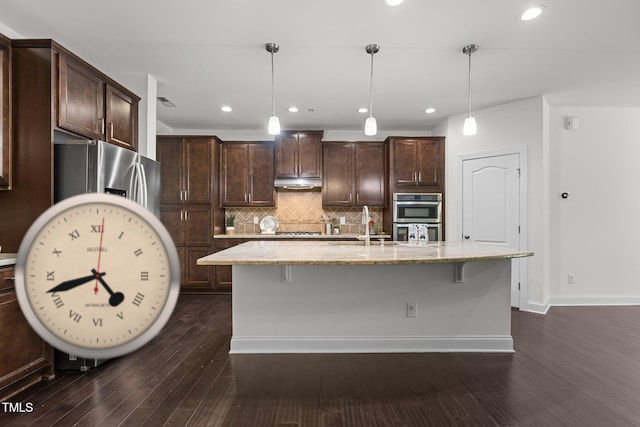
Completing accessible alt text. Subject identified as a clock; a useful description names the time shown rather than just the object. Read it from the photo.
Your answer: 4:42:01
